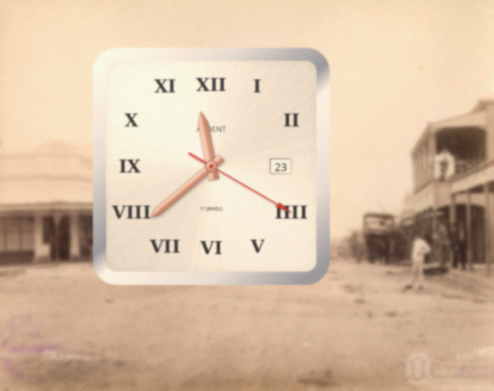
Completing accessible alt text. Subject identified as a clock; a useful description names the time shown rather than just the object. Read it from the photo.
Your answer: 11:38:20
